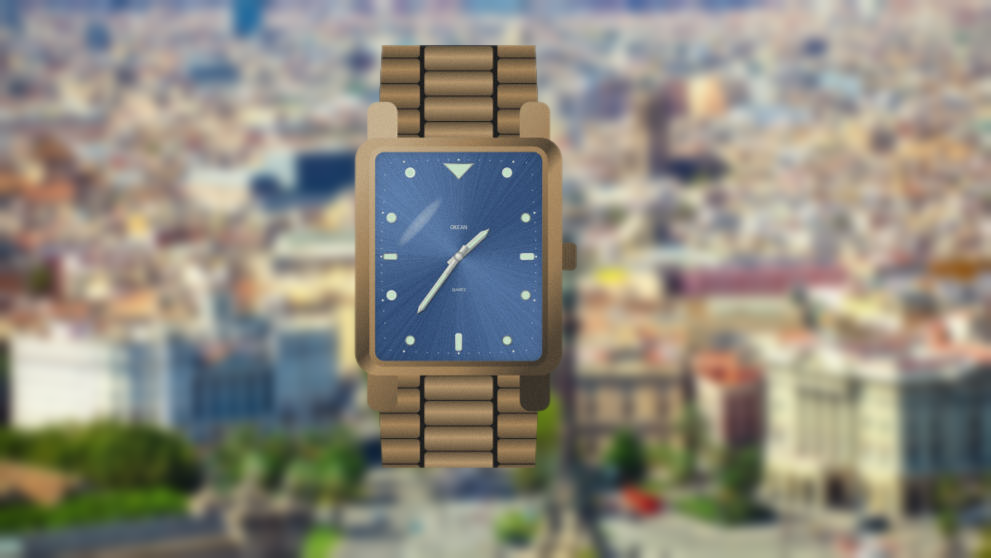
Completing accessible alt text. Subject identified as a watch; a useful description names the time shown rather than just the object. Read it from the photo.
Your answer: 1:36
